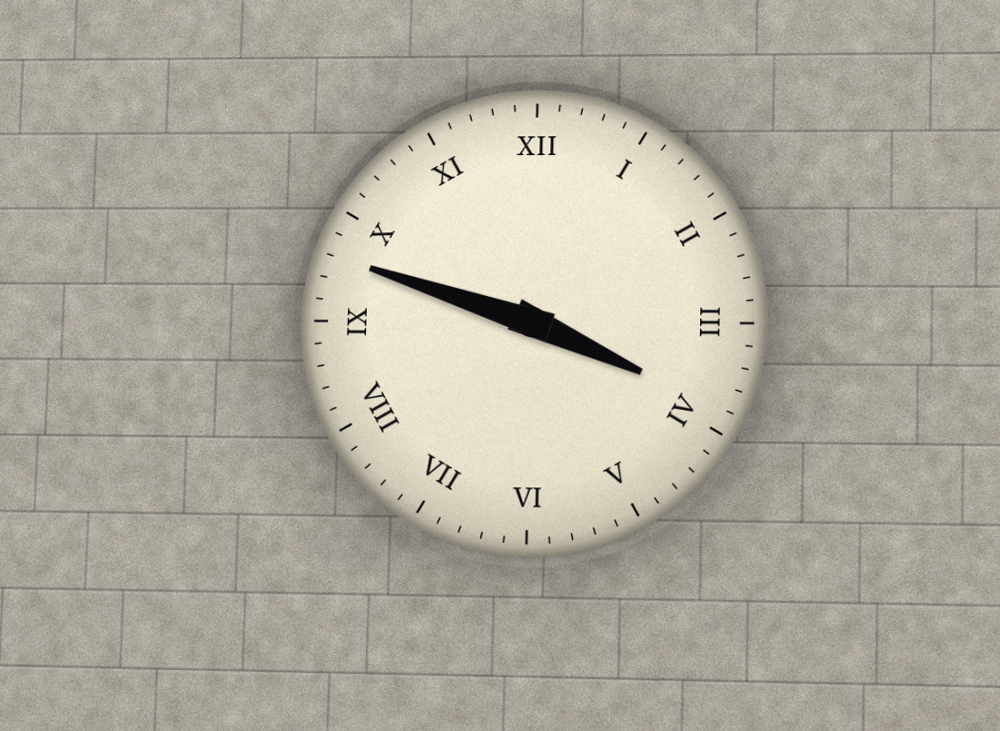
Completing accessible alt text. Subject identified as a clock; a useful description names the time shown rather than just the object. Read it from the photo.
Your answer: 3:48
